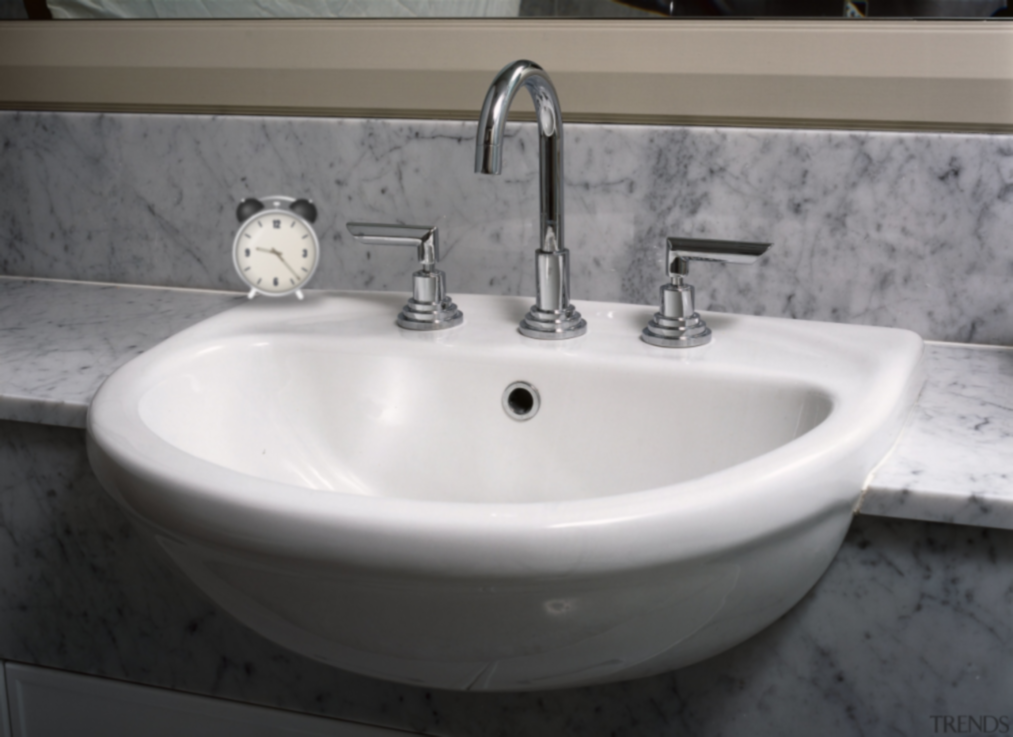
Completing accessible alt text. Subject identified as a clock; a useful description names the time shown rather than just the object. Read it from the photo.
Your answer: 9:23
